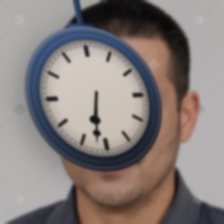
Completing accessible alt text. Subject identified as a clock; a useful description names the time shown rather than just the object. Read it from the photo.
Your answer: 6:32
